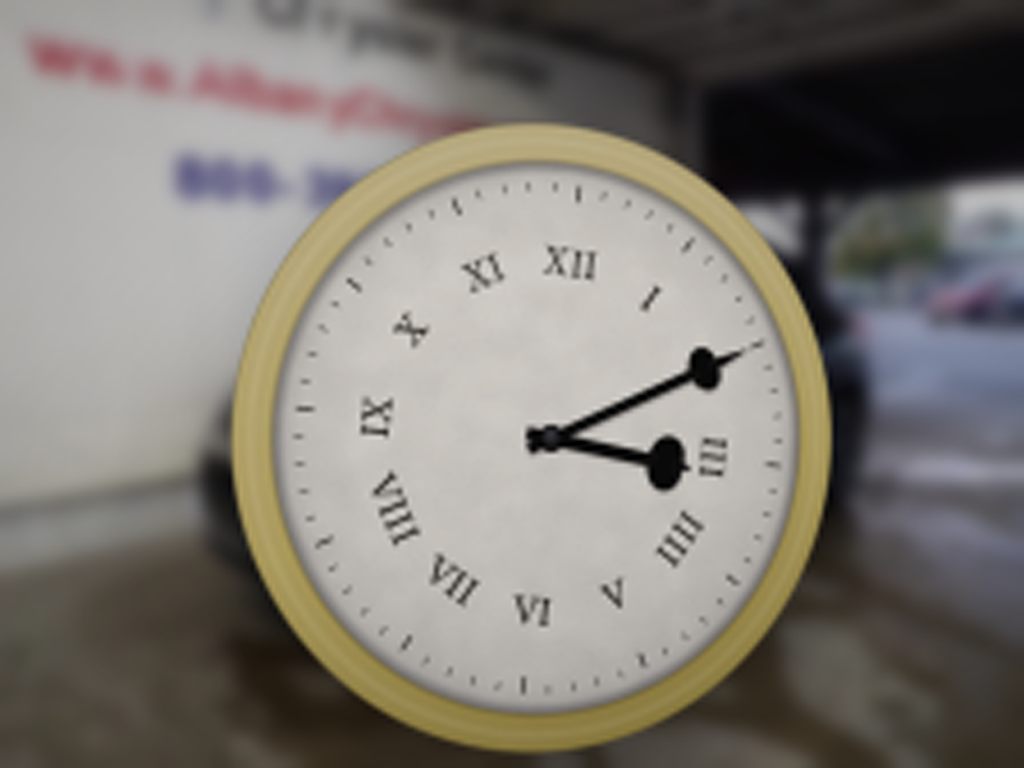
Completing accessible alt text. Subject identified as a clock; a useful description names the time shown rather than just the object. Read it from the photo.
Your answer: 3:10
